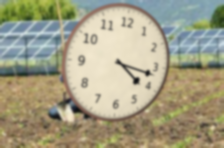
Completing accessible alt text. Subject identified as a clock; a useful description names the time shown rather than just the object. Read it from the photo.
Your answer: 4:17
